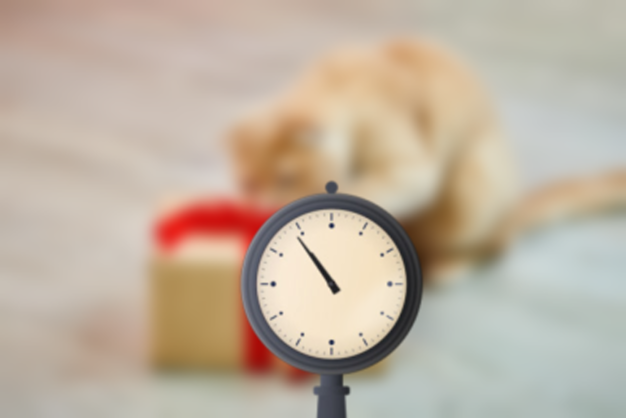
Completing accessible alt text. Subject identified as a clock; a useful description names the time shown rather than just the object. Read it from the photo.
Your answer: 10:54
